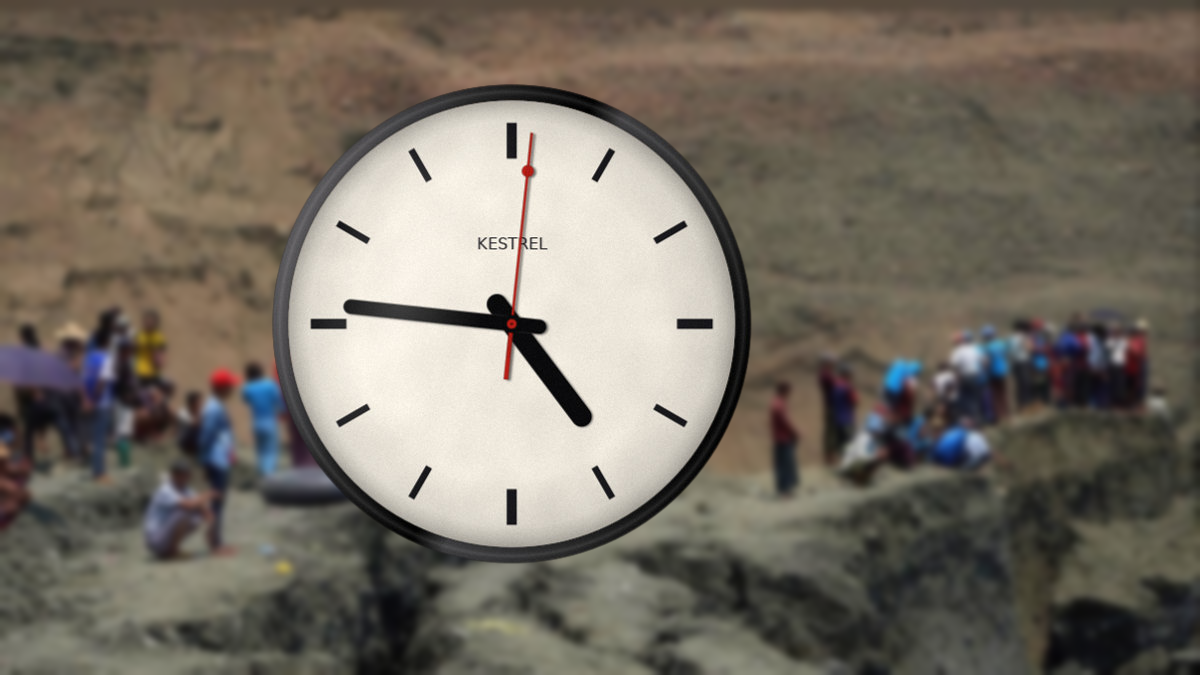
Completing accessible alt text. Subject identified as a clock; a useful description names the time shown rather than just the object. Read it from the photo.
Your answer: 4:46:01
